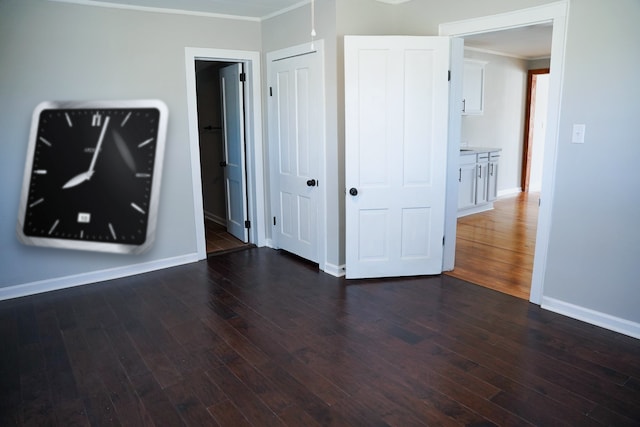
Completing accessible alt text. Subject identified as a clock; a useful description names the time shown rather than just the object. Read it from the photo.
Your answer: 8:02
